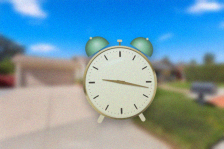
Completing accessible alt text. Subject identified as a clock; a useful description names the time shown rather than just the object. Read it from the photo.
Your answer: 9:17
